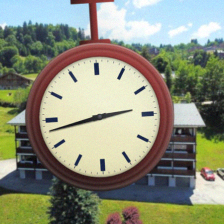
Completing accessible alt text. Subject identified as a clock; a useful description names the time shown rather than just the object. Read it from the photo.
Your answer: 2:43
